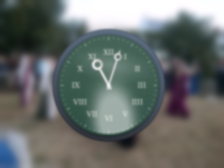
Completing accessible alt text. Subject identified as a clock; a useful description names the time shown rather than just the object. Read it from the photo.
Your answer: 11:03
